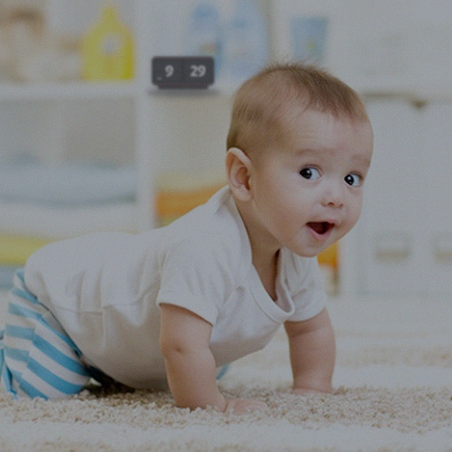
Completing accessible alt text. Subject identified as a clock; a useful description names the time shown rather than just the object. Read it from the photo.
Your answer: 9:29
